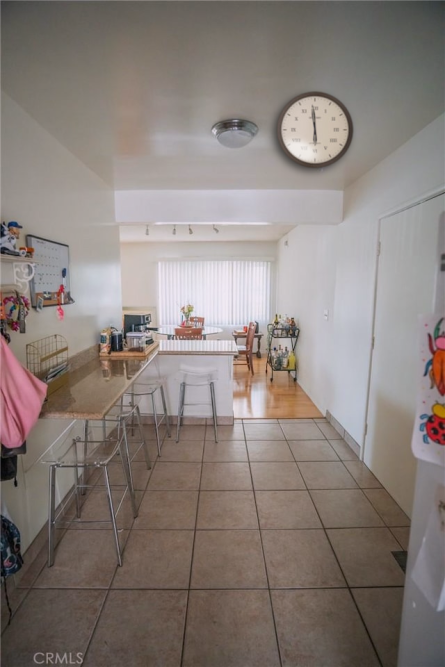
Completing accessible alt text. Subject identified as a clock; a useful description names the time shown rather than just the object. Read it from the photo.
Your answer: 5:59
